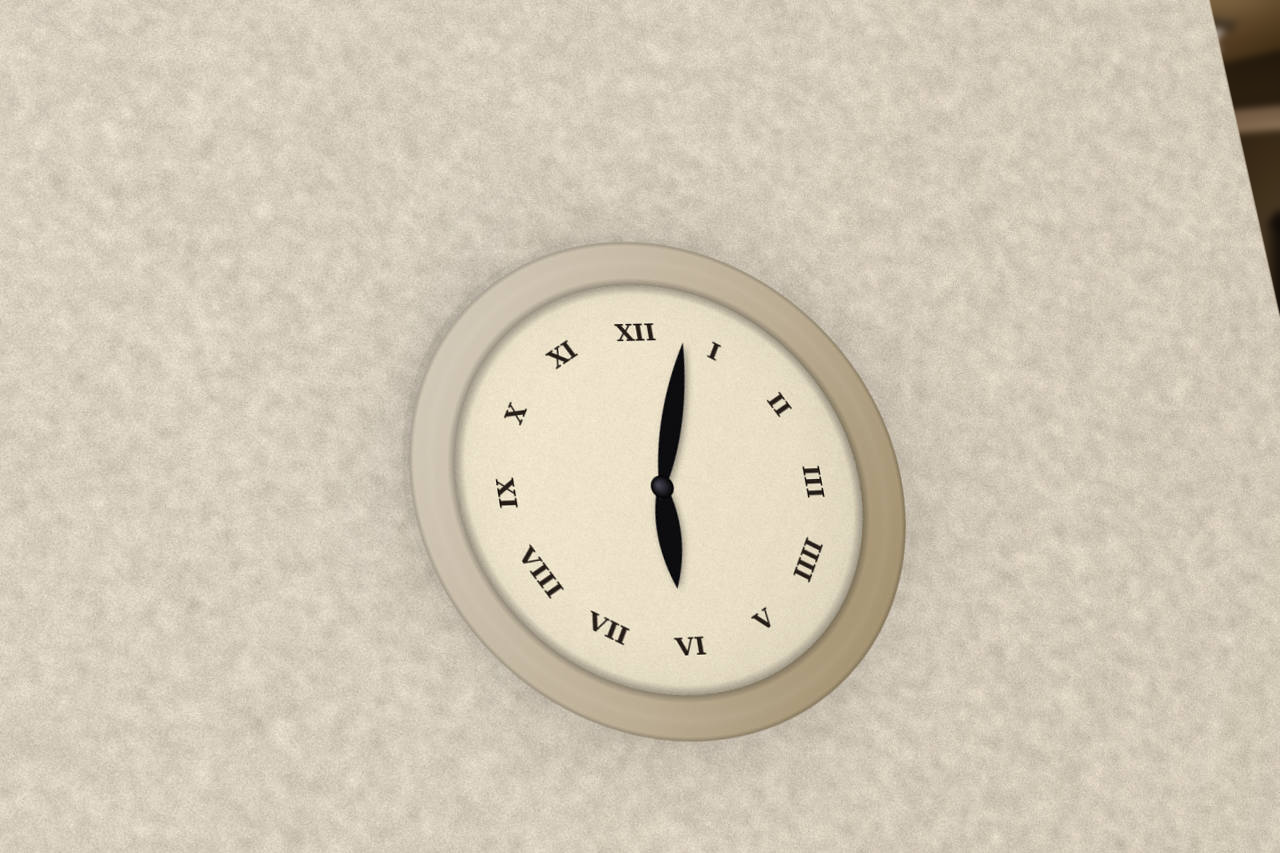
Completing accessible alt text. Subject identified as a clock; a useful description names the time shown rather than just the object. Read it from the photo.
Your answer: 6:03
